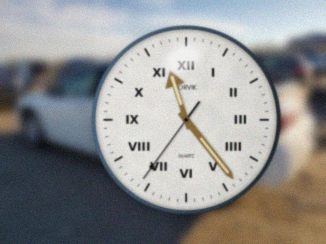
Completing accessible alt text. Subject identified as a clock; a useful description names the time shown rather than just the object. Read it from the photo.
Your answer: 11:23:36
